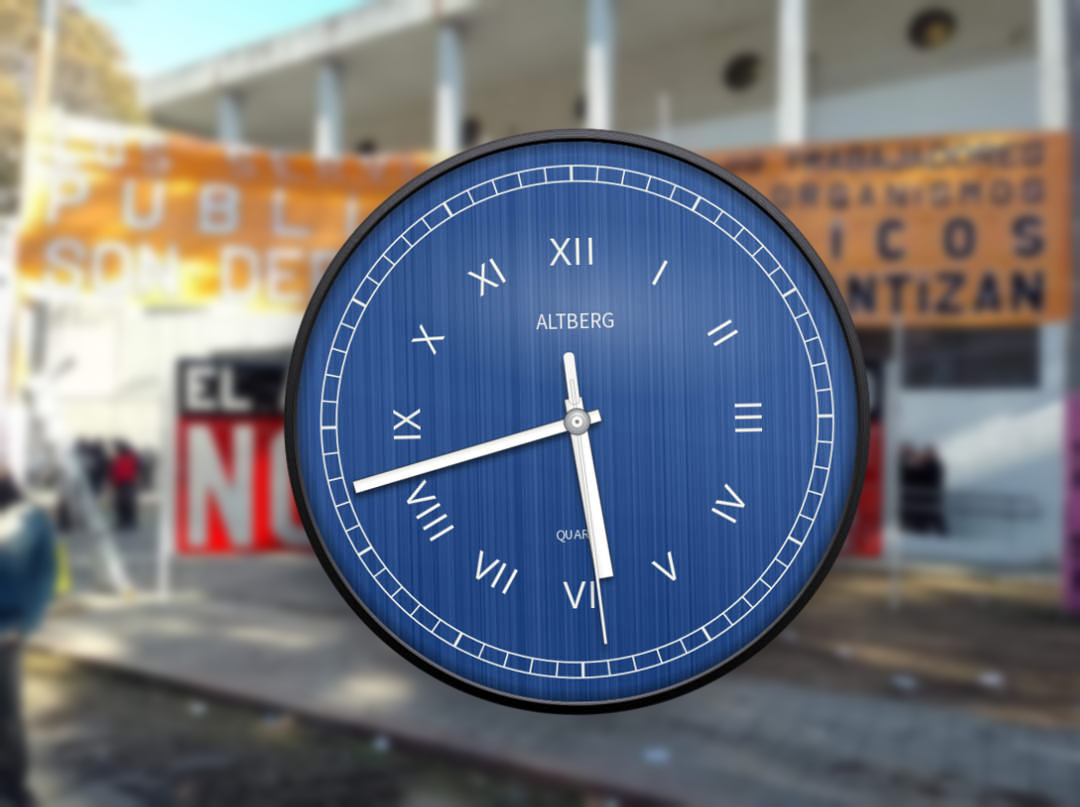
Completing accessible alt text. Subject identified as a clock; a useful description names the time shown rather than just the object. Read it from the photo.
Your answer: 5:42:29
